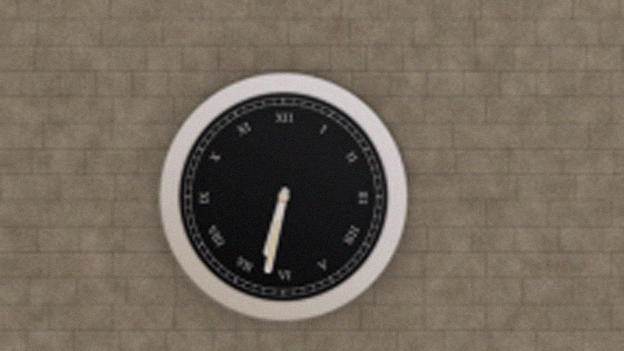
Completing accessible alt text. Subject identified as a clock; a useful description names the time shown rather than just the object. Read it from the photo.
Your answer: 6:32
